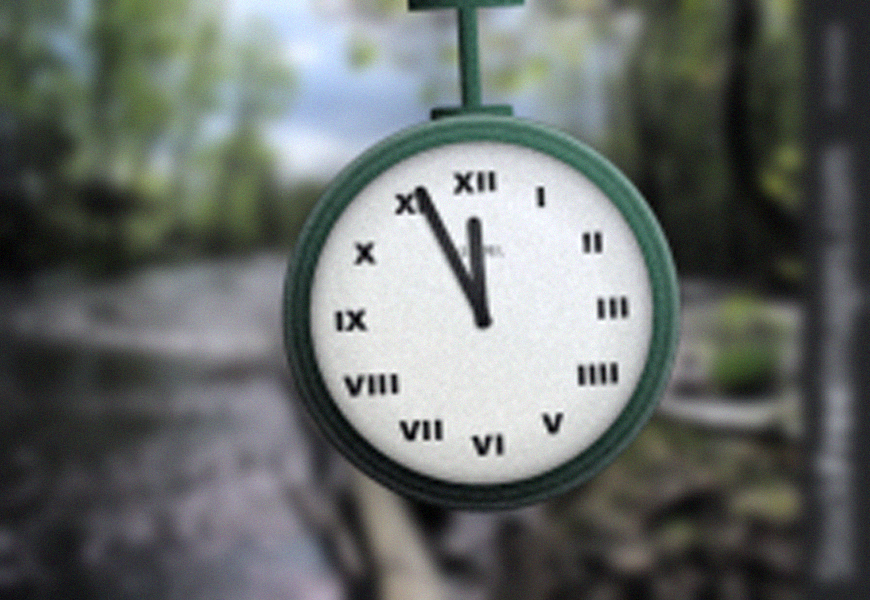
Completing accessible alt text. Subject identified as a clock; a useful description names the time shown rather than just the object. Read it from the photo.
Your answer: 11:56
